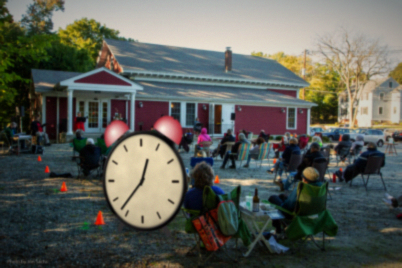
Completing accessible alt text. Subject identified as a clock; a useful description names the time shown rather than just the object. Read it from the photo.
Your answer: 12:37
